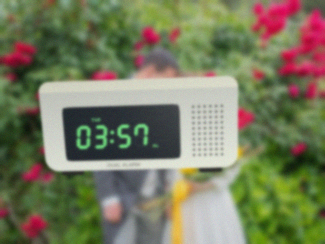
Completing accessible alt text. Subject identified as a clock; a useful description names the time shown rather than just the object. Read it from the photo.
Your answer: 3:57
